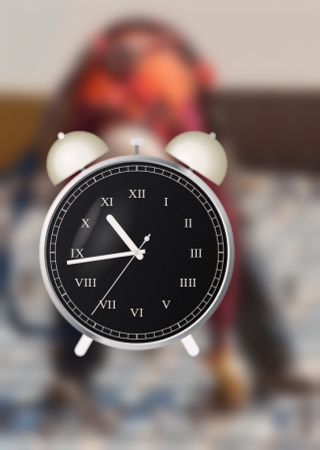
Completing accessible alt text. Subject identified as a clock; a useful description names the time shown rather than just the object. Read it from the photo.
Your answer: 10:43:36
